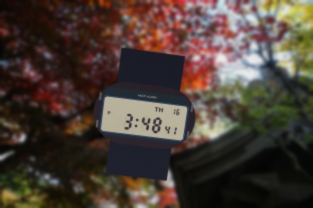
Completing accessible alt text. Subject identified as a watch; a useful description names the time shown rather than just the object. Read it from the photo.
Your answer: 3:48:41
